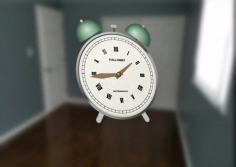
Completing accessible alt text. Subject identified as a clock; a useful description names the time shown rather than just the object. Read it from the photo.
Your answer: 1:44
